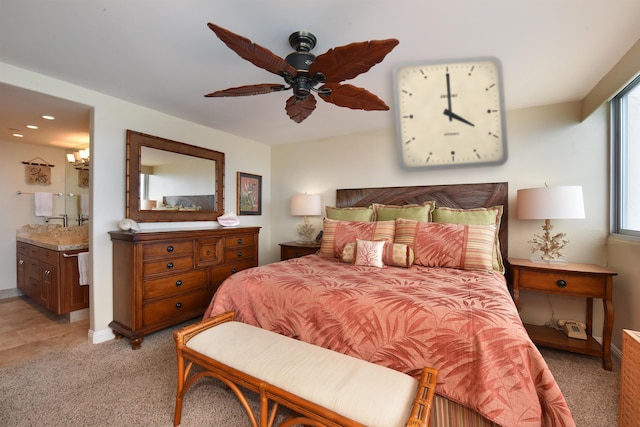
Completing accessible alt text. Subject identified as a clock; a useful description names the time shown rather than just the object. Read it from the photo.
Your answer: 4:00
